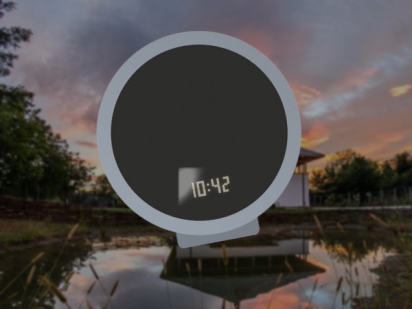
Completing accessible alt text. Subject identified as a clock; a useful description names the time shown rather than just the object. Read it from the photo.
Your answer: 10:42
